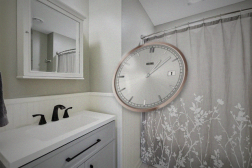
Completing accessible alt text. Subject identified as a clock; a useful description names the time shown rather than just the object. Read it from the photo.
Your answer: 1:08
